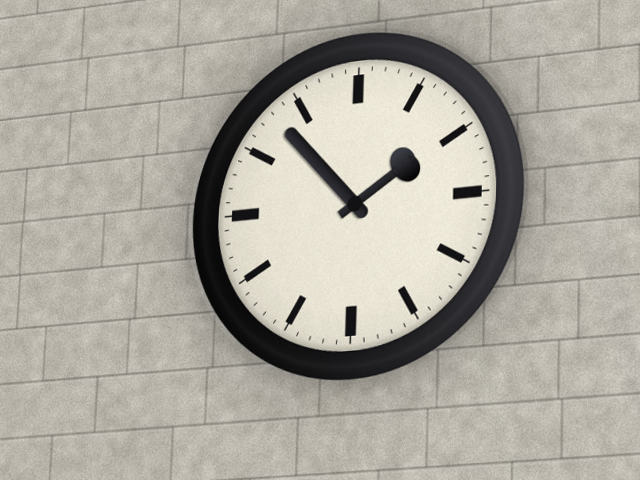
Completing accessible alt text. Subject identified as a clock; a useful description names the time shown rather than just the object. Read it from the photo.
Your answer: 1:53
